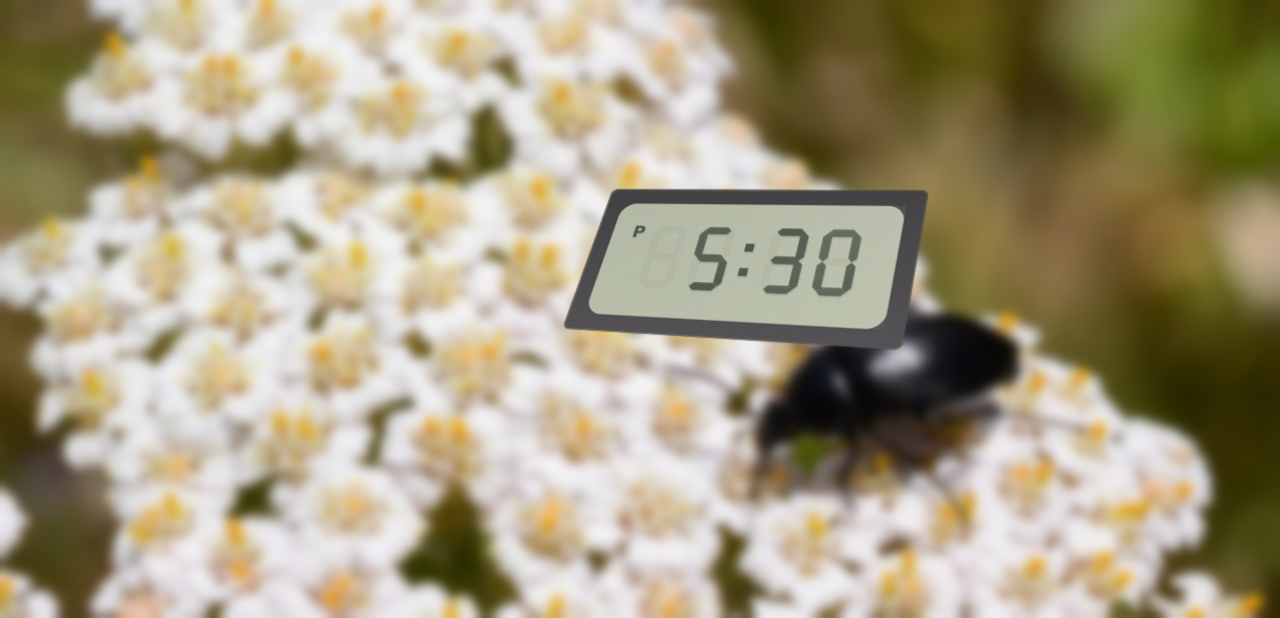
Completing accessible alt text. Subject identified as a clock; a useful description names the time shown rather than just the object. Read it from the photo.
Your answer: 5:30
